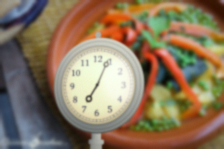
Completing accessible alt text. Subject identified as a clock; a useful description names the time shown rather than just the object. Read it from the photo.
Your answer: 7:04
